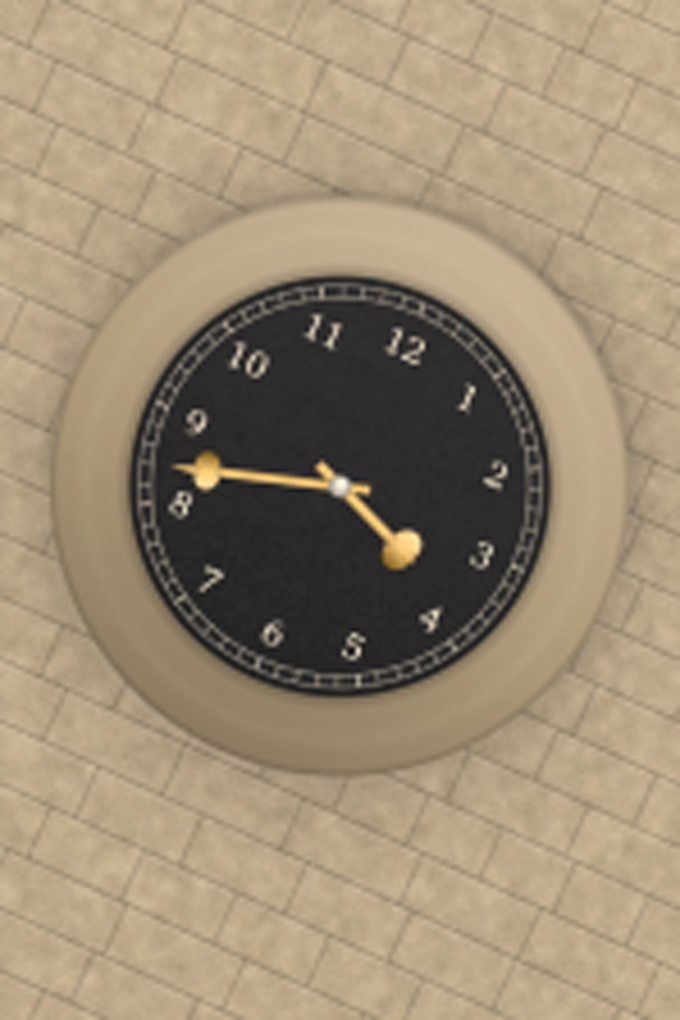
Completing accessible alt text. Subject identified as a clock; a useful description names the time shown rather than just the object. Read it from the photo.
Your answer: 3:42
